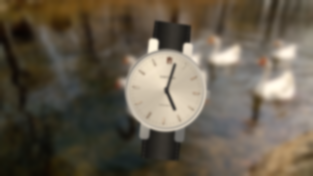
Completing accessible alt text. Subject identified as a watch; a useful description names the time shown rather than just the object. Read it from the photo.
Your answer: 5:02
